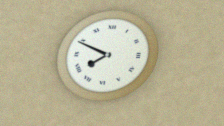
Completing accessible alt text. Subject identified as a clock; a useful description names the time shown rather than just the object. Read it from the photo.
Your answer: 7:49
